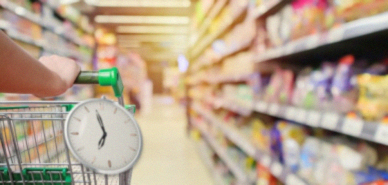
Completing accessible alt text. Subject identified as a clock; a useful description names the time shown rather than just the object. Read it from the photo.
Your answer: 6:58
